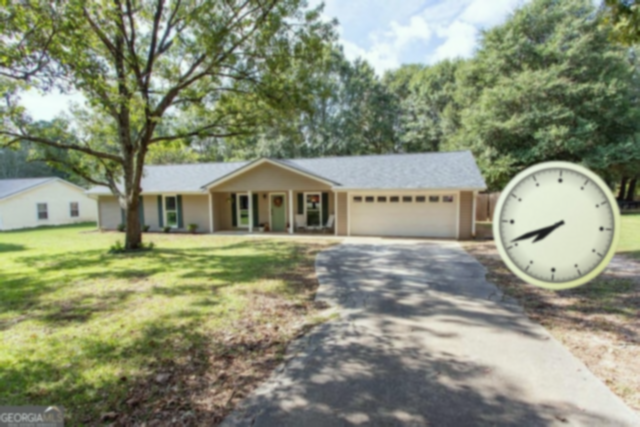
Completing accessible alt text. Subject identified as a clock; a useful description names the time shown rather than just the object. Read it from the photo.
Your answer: 7:41
